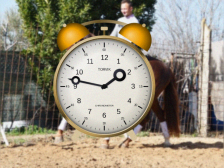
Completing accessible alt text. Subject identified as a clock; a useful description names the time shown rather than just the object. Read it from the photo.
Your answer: 1:47
